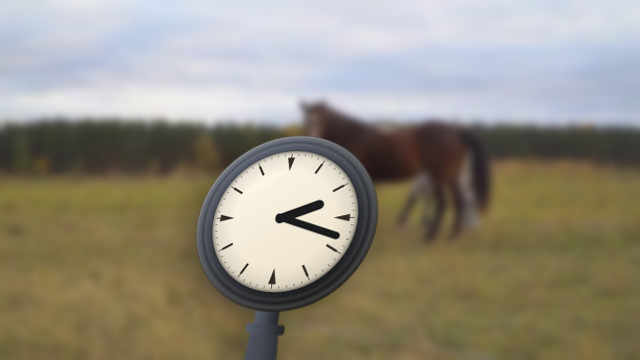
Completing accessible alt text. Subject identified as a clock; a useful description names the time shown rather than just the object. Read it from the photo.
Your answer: 2:18
